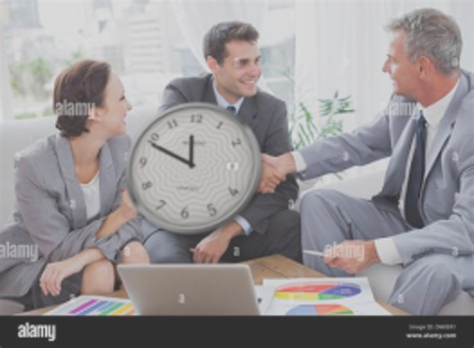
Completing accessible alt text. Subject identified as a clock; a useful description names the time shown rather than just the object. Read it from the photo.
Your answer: 11:49
